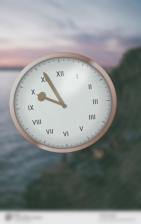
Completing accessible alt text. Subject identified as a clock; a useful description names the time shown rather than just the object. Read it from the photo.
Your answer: 9:56
